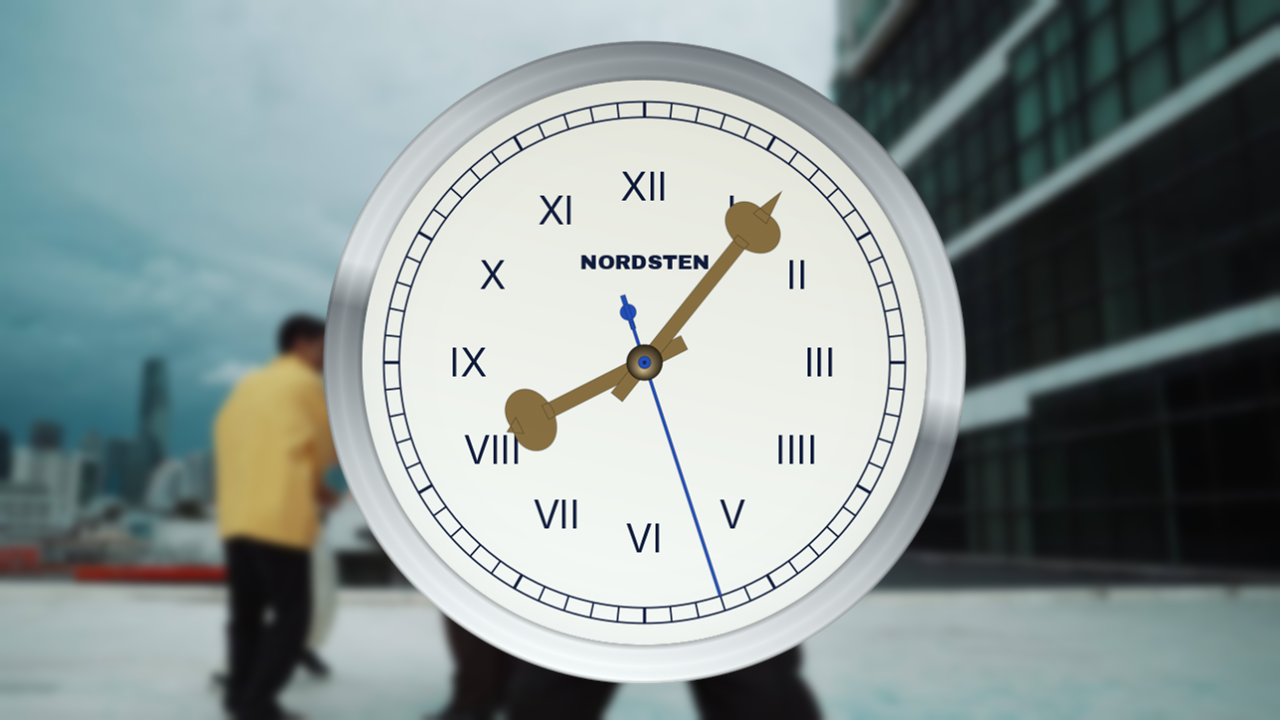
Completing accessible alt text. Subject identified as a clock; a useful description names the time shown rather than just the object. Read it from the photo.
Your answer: 8:06:27
